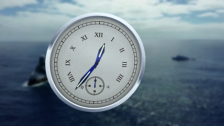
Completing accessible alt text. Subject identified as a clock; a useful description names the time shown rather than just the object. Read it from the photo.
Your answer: 12:36
